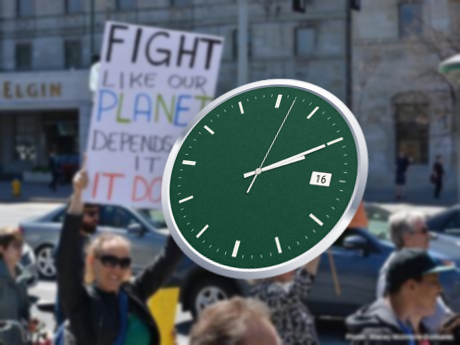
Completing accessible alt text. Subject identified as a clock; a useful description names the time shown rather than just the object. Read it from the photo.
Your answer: 2:10:02
